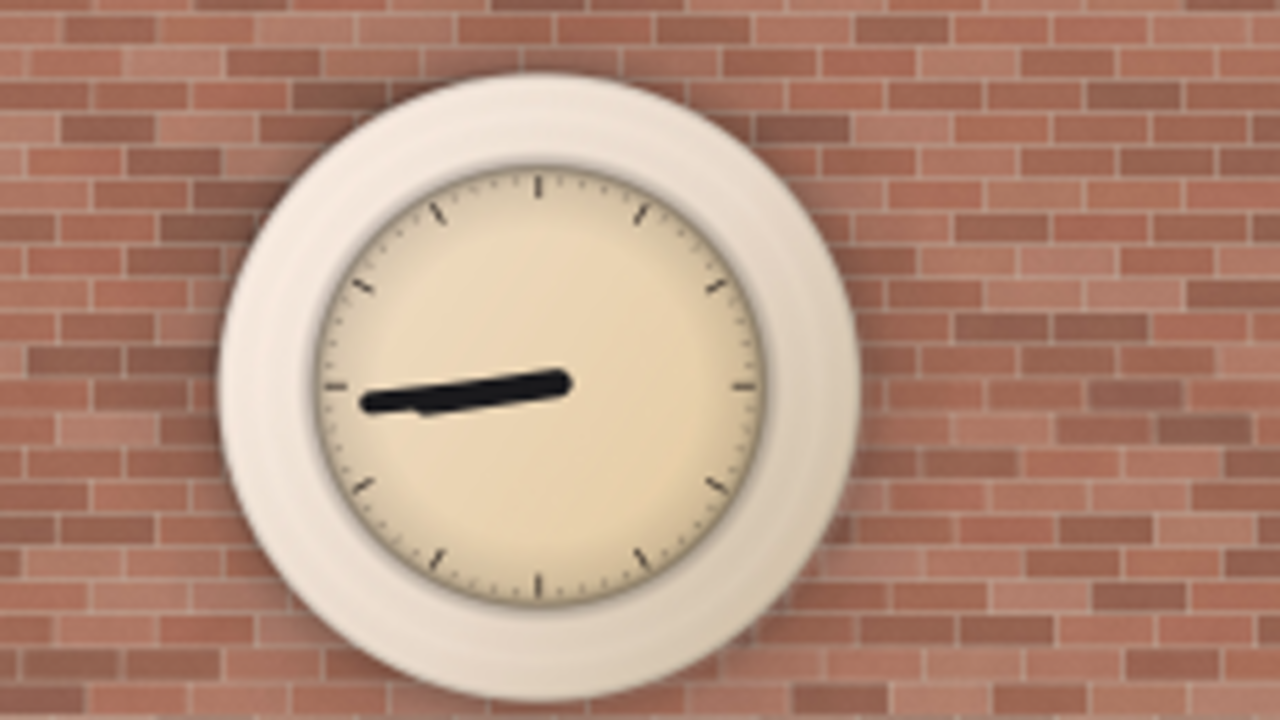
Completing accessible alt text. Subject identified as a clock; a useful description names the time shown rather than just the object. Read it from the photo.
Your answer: 8:44
